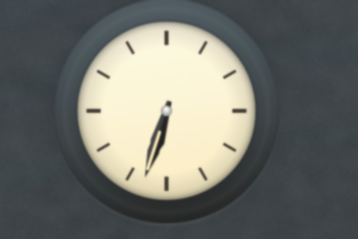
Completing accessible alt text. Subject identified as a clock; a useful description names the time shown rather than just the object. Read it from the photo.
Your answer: 6:33
